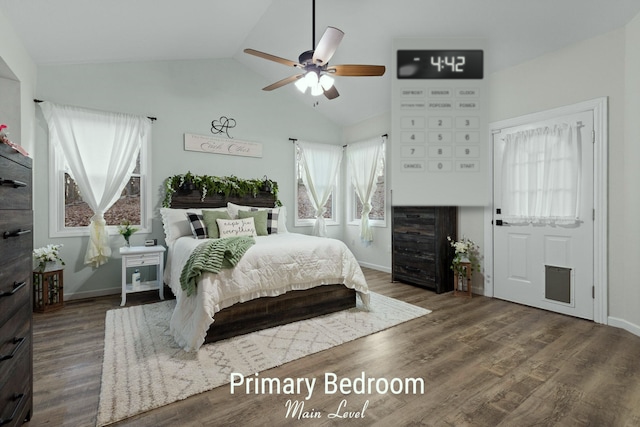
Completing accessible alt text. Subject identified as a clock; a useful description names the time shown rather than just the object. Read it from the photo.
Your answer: 4:42
